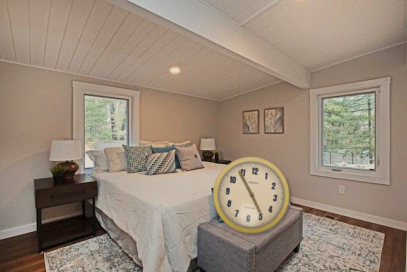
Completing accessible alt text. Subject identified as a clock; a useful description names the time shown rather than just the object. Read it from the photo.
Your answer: 4:54
